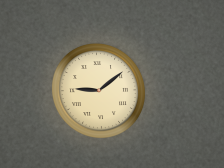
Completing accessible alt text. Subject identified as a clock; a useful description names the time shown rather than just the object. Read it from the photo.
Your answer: 9:09
